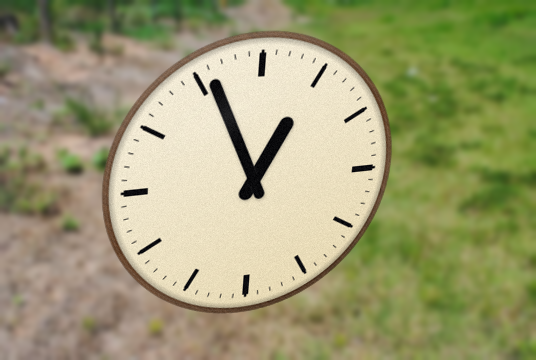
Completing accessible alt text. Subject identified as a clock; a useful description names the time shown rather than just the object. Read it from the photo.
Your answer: 12:56
